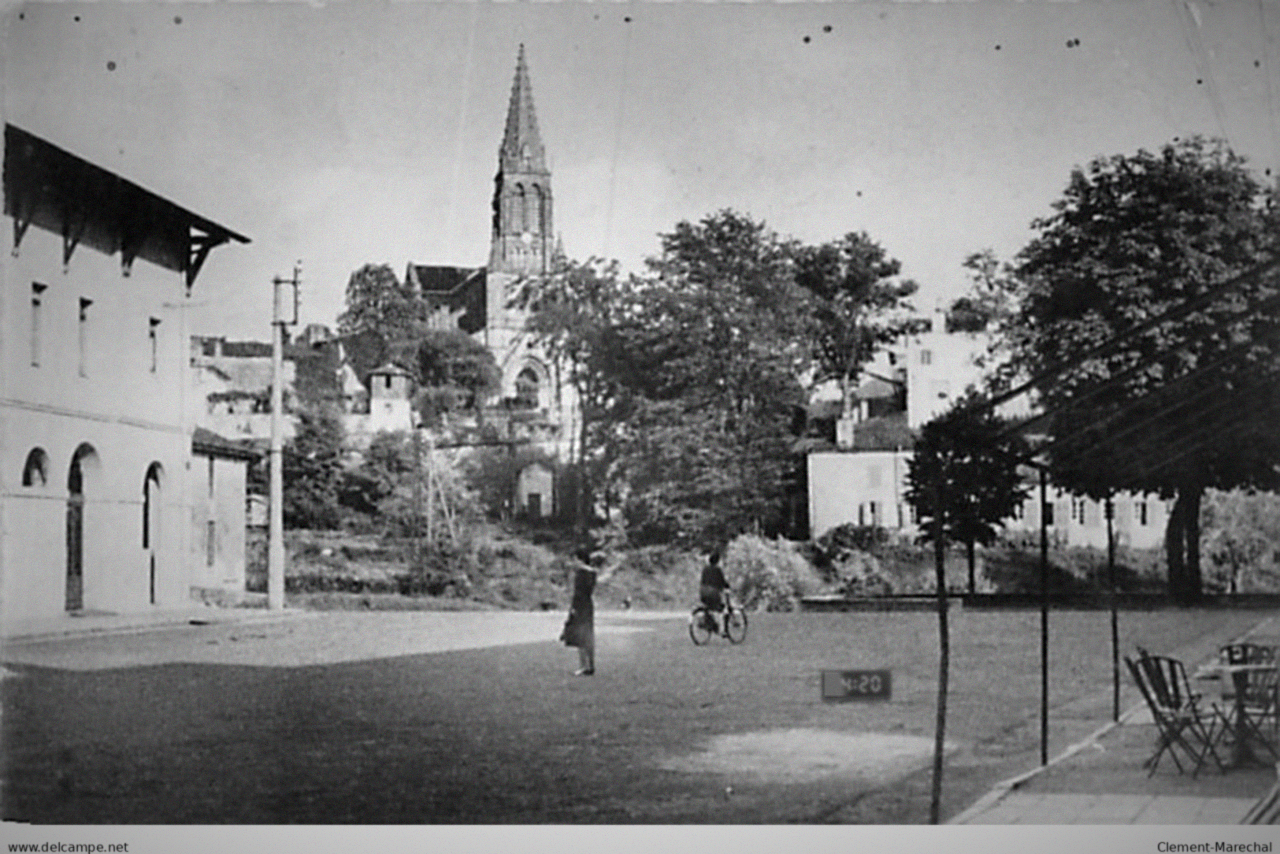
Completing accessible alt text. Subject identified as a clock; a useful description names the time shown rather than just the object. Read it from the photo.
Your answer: 4:20
